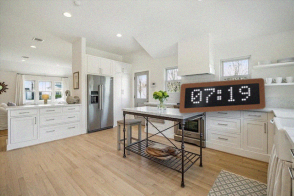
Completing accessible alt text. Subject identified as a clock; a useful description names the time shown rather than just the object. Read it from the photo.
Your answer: 7:19
